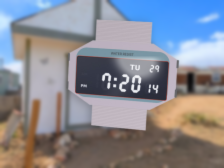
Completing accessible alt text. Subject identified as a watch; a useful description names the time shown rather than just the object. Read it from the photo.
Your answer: 7:20:14
